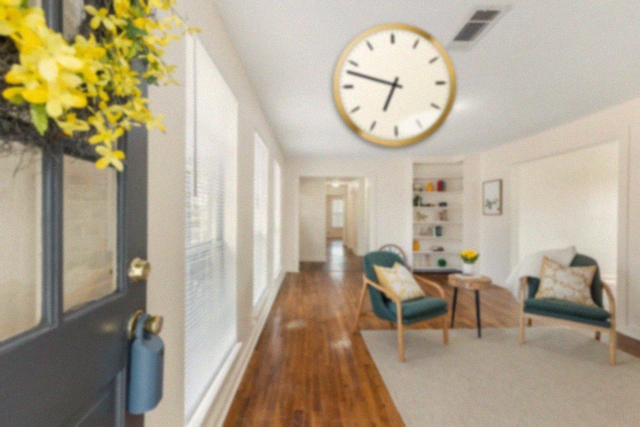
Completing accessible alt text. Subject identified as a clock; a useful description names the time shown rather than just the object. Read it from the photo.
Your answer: 6:48
